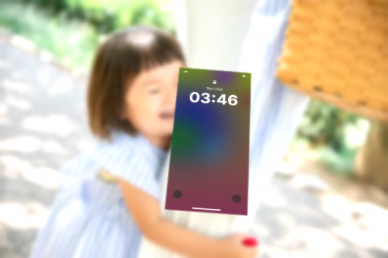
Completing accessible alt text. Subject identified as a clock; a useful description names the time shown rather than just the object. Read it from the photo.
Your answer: 3:46
